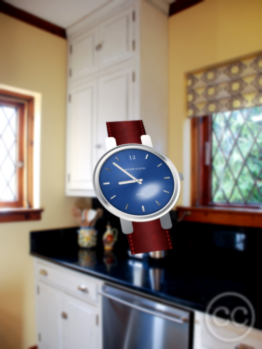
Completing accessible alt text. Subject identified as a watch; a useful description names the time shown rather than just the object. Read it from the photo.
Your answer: 8:53
